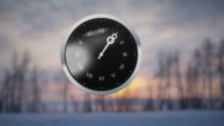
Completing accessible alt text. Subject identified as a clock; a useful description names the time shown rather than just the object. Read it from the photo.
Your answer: 1:06
